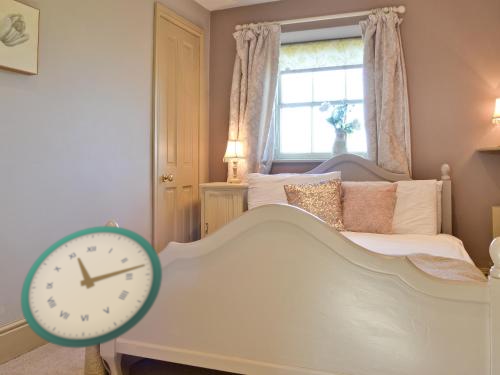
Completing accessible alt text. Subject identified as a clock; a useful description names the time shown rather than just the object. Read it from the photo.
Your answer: 11:13
